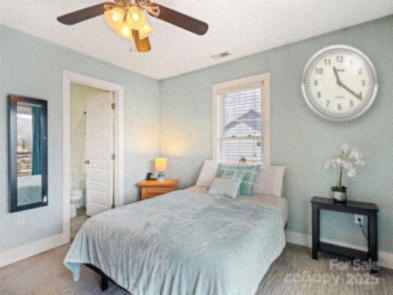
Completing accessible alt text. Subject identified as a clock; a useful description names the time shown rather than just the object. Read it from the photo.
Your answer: 11:21
